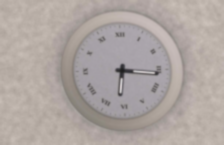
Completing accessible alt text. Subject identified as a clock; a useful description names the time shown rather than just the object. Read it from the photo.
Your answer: 6:16
